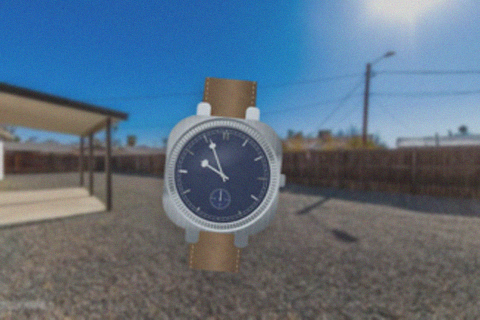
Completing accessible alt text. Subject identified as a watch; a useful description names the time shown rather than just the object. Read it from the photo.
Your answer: 9:56
